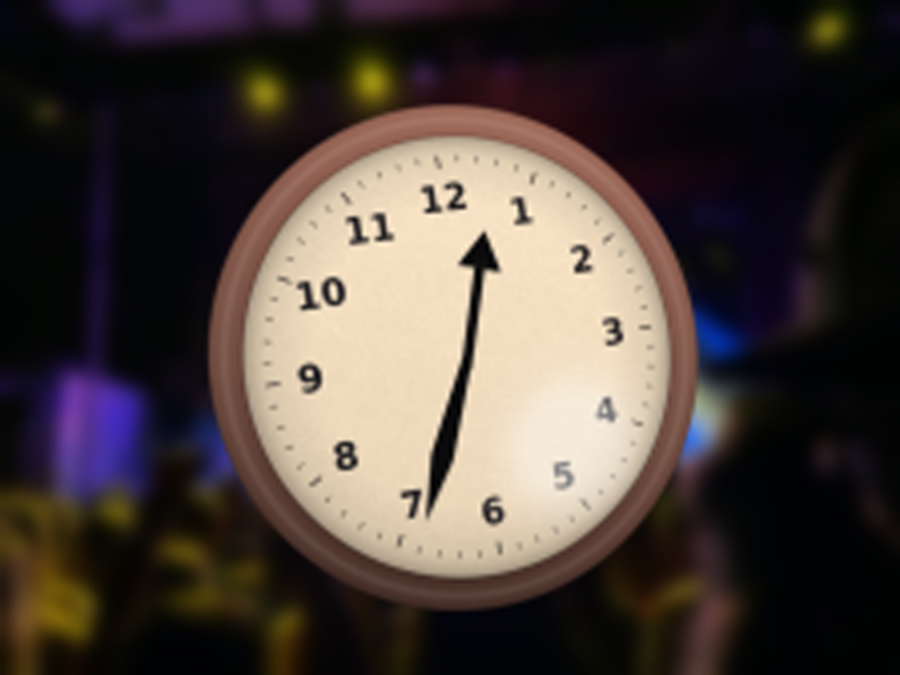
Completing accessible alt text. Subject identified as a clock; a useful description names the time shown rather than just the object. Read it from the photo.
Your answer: 12:34
